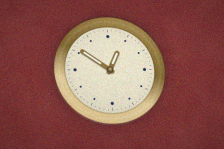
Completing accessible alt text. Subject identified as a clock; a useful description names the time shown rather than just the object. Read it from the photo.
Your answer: 12:51
